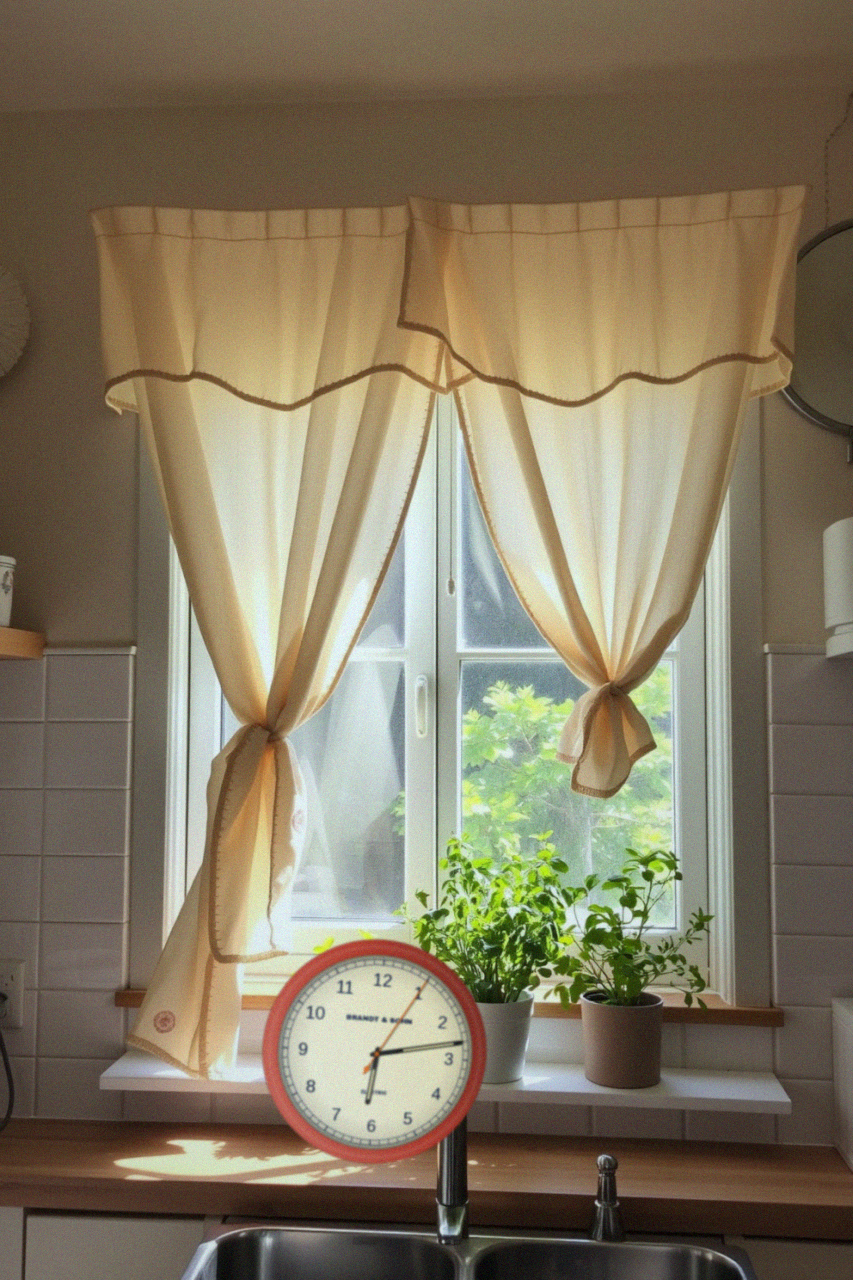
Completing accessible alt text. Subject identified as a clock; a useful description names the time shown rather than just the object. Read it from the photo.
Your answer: 6:13:05
